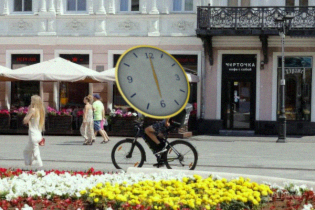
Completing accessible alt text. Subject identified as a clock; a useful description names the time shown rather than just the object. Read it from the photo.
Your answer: 6:00
